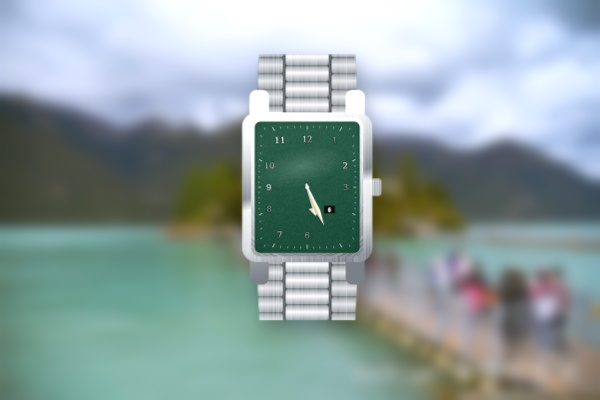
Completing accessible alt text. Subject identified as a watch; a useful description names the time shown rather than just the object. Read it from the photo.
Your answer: 5:26
